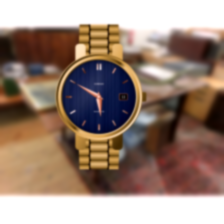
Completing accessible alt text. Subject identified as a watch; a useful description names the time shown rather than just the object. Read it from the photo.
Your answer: 5:50
